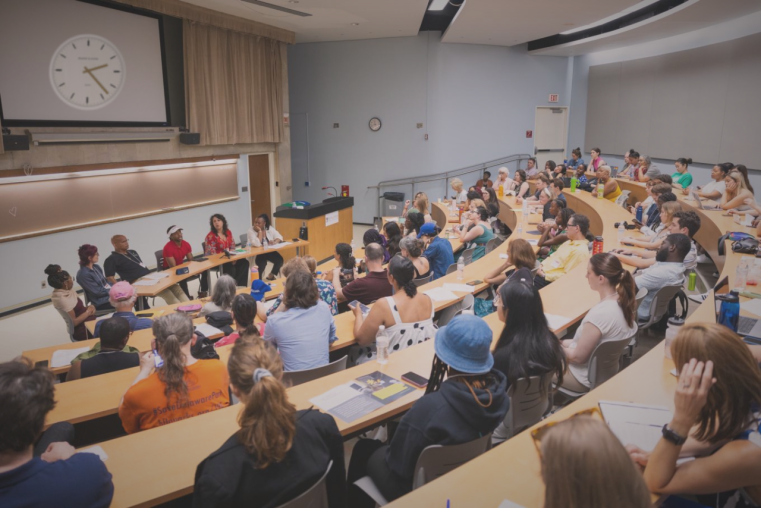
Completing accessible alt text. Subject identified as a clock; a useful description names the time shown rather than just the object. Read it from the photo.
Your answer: 2:23
